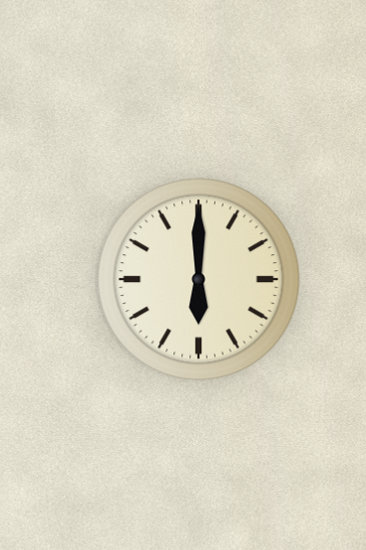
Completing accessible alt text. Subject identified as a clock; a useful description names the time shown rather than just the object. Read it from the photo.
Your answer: 6:00
